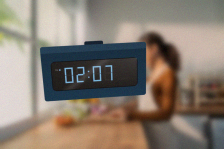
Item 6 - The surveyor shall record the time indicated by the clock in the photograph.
2:07
